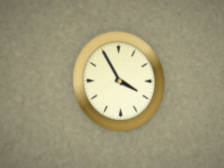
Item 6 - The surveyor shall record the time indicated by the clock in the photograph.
3:55
